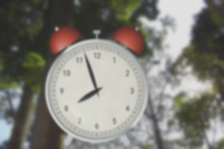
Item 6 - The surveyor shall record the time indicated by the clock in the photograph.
7:57
